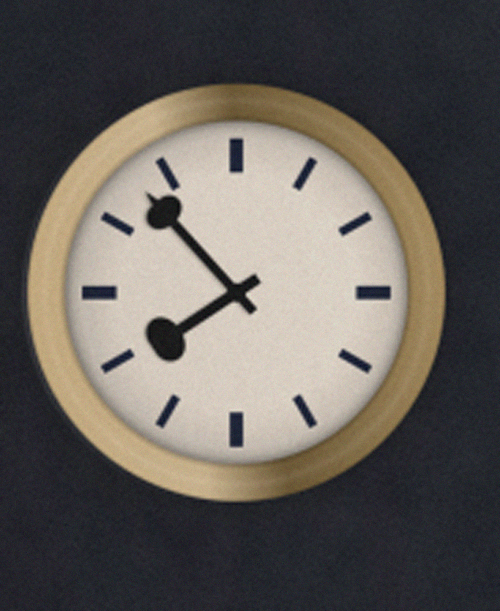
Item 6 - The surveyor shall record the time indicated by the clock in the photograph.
7:53
